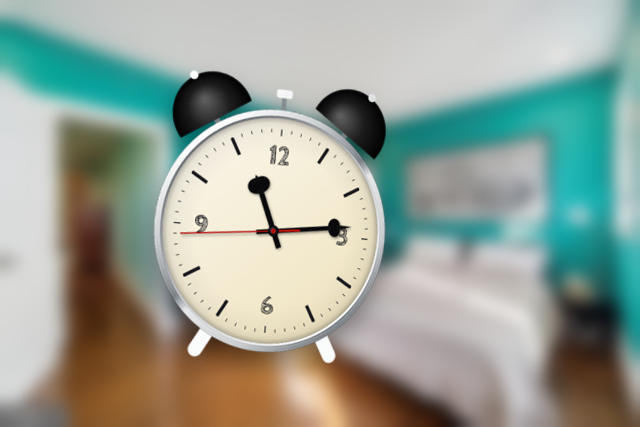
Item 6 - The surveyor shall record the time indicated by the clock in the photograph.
11:13:44
